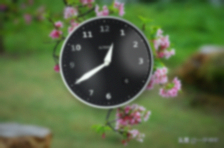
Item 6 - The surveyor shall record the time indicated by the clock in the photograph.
12:40
